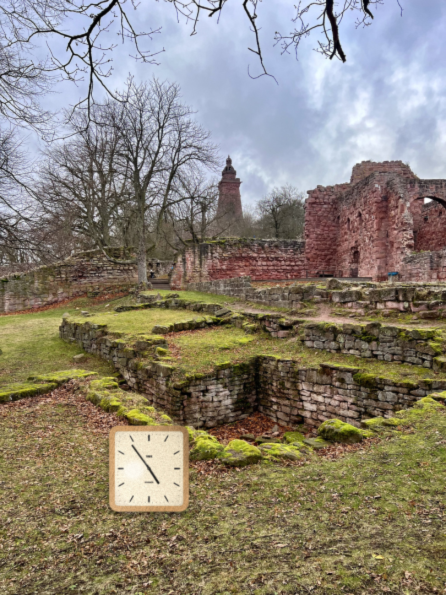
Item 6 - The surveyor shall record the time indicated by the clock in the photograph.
4:54
